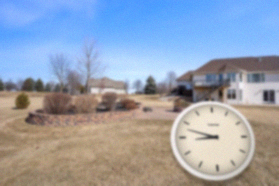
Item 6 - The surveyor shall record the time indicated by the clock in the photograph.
8:48
